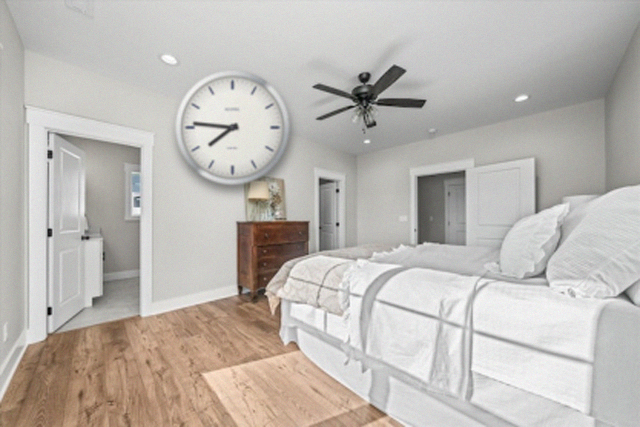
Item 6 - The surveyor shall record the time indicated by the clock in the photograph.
7:46
